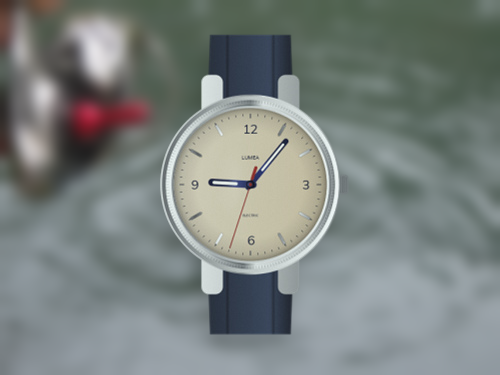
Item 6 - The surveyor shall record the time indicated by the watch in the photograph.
9:06:33
